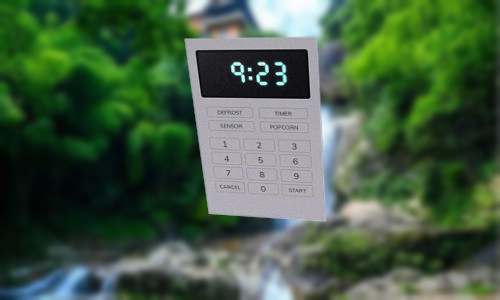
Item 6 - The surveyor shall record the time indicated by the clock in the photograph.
9:23
